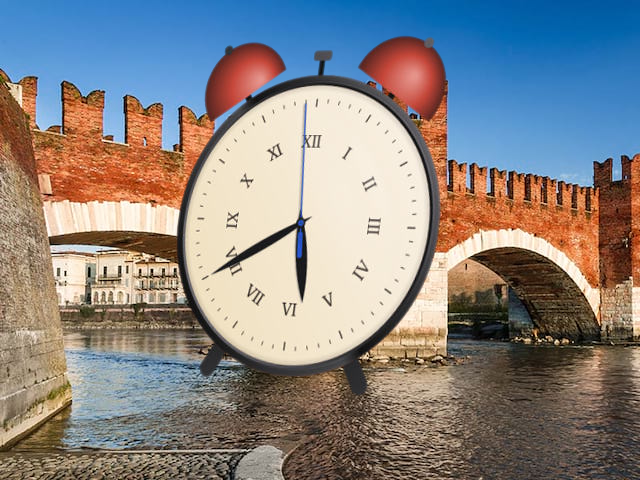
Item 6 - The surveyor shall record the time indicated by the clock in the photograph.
5:39:59
